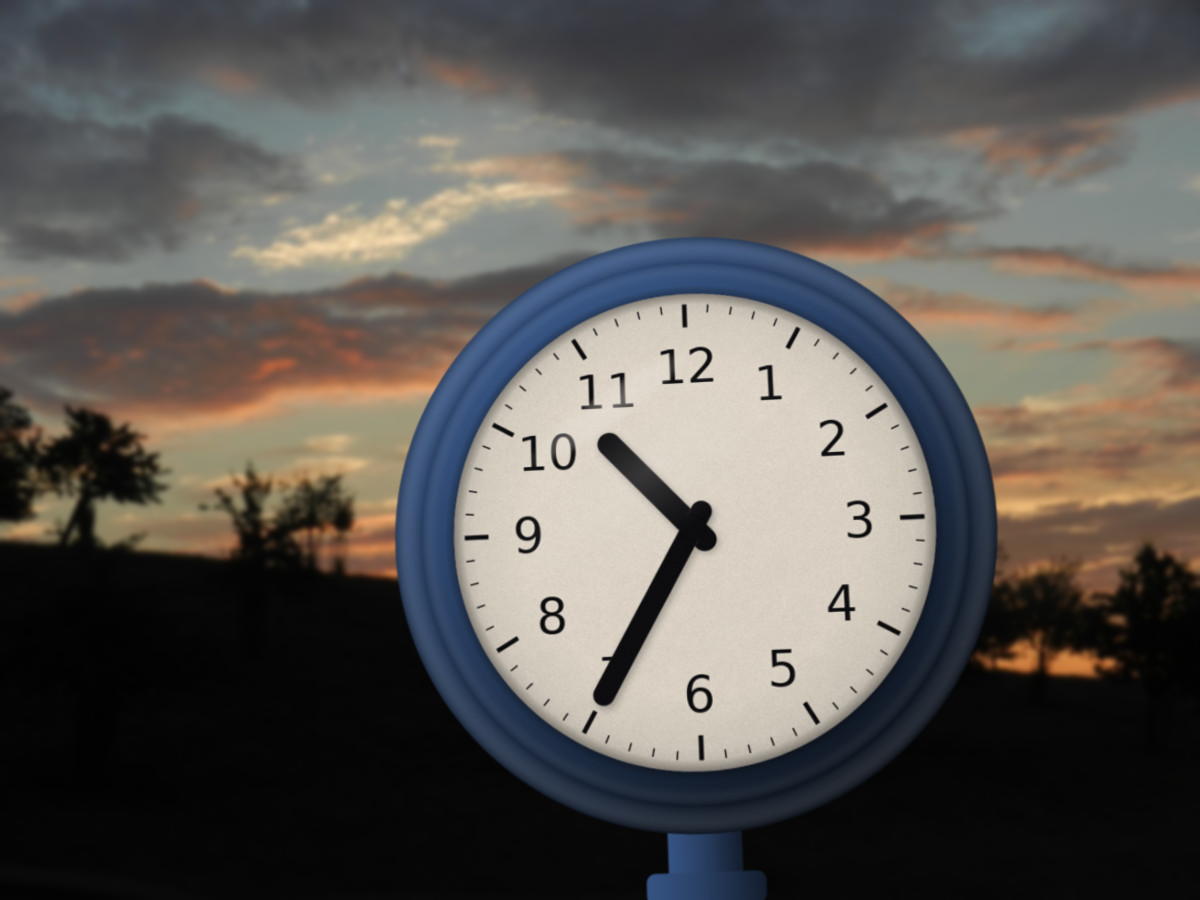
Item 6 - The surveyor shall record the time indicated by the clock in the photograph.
10:35
